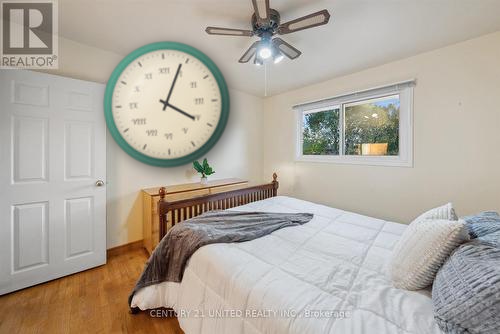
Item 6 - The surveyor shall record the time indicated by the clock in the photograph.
4:04
